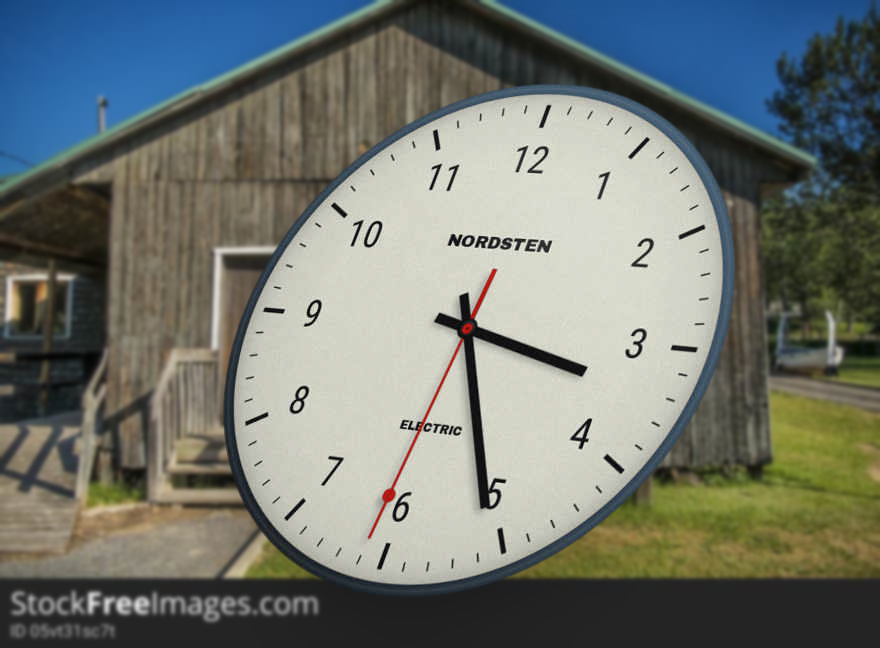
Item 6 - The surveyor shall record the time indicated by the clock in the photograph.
3:25:31
